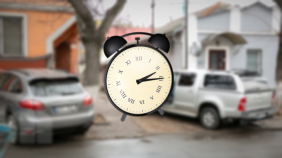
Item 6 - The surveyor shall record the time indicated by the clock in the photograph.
2:15
